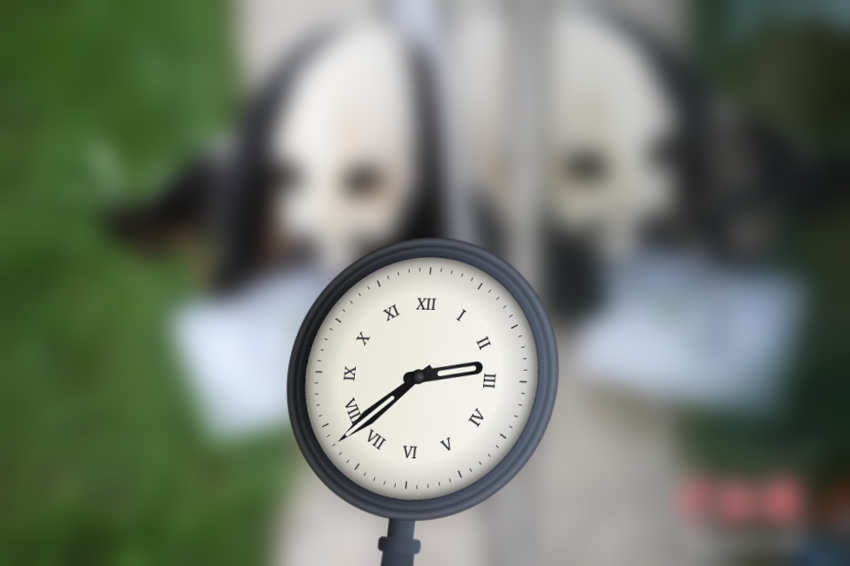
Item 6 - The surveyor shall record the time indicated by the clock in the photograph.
2:38
